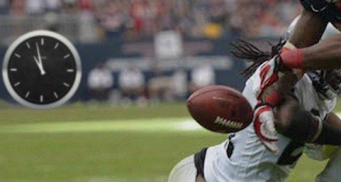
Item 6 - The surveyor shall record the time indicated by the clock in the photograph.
10:58
